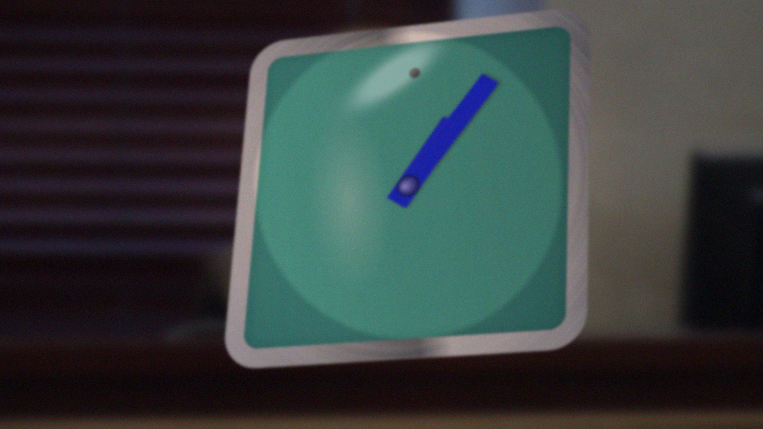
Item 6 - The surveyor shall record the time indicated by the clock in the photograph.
1:06
